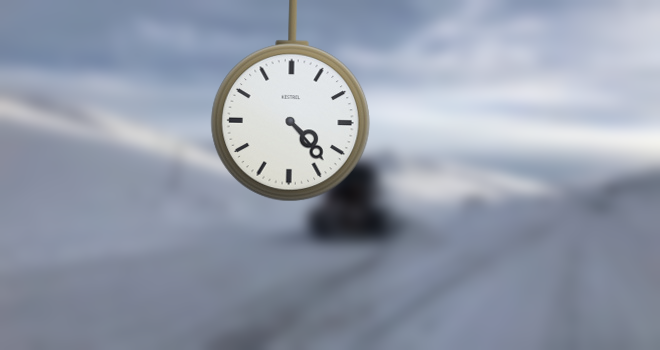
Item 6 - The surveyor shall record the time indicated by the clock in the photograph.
4:23
